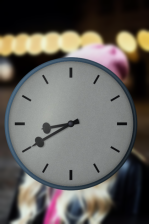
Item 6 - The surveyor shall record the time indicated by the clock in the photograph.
8:40
